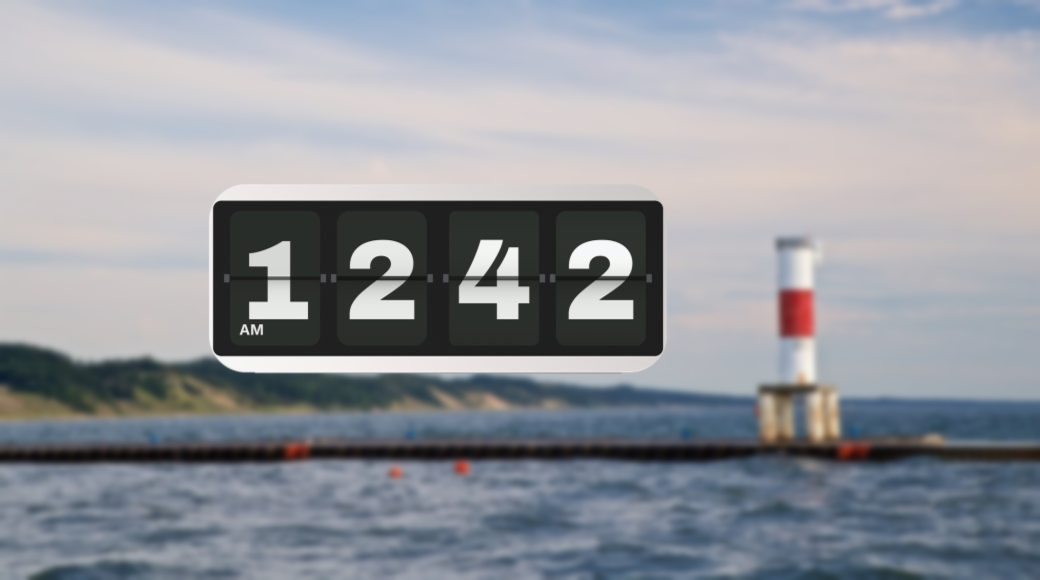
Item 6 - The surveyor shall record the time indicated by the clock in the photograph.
12:42
